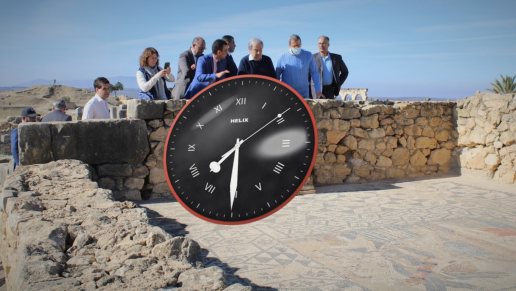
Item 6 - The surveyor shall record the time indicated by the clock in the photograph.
7:30:09
